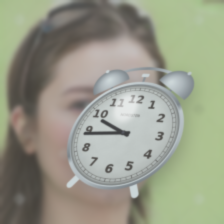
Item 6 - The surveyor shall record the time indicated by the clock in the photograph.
9:44
